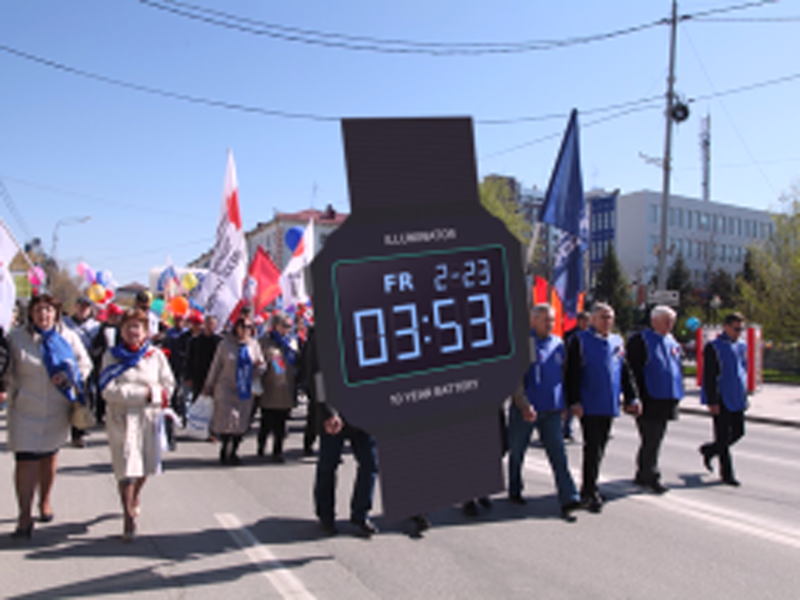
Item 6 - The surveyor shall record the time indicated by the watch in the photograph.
3:53
